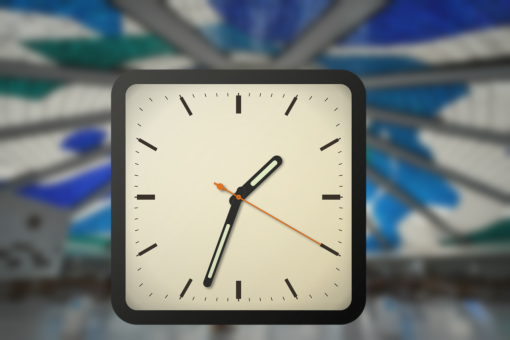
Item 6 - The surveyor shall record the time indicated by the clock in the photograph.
1:33:20
